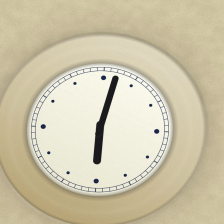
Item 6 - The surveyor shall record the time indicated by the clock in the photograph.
6:02
